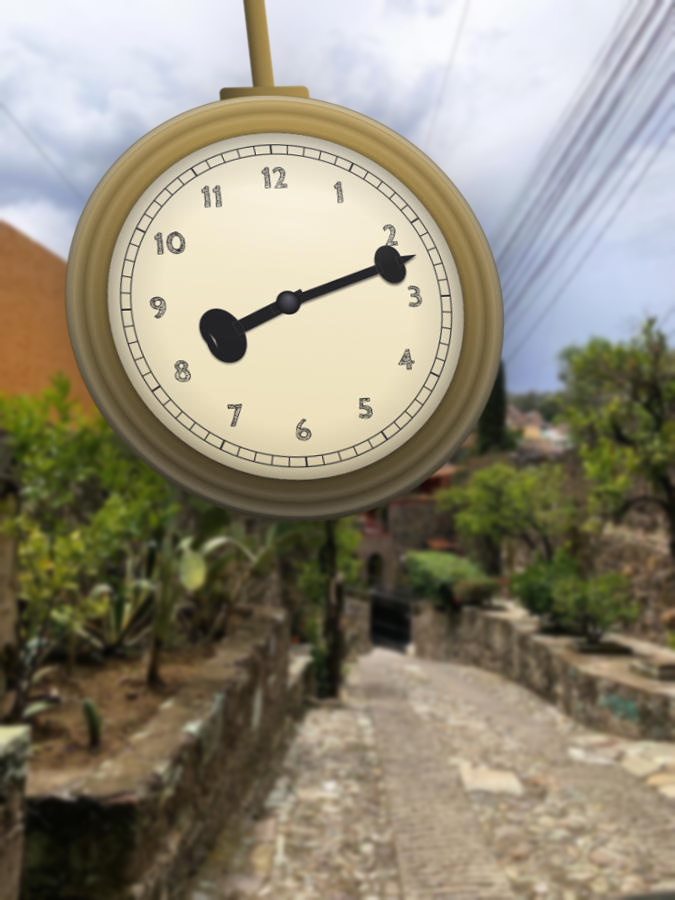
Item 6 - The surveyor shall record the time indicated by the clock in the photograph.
8:12
